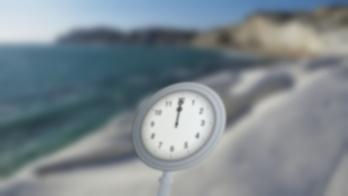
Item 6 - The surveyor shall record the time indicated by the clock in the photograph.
12:00
